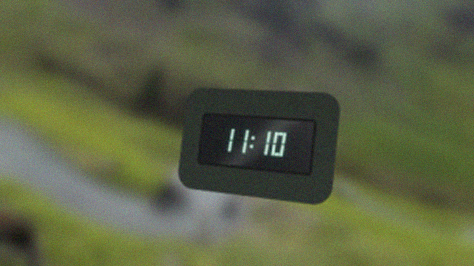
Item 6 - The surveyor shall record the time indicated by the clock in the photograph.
11:10
